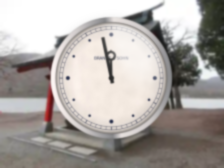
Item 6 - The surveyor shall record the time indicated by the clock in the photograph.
11:58
